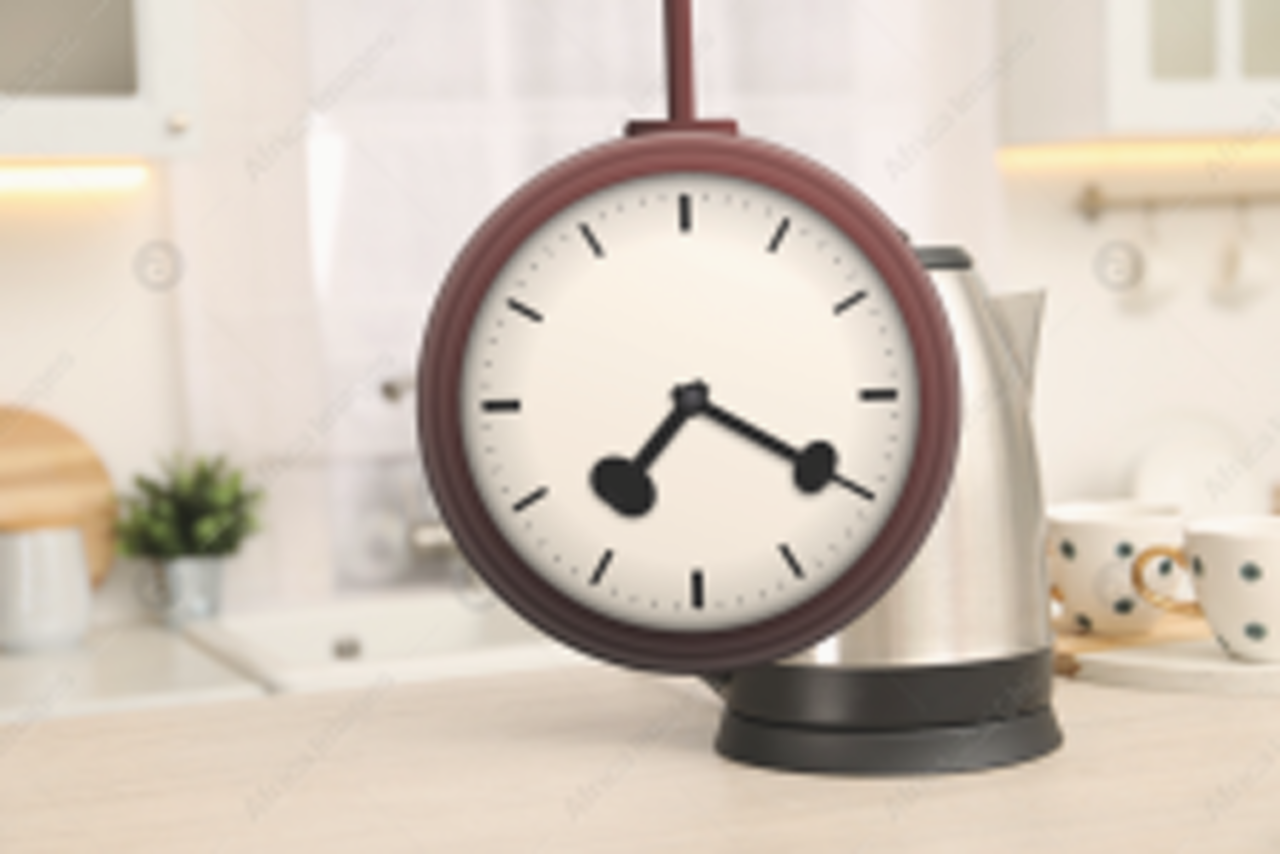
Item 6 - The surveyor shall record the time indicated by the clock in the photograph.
7:20
